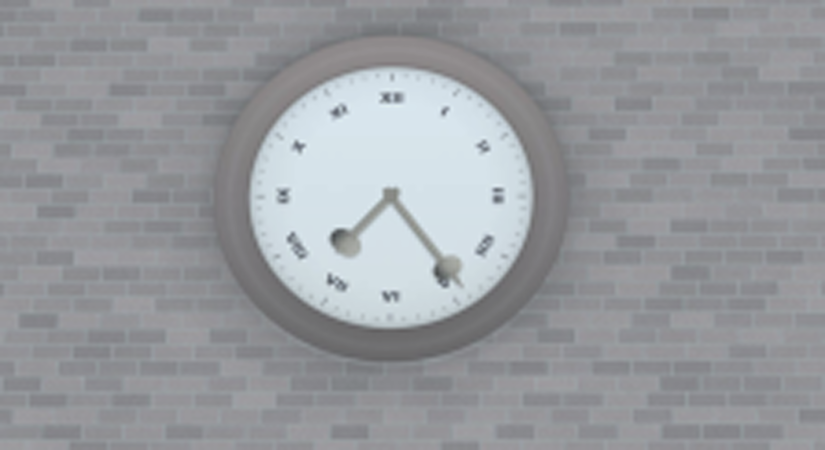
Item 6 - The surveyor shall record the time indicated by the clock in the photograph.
7:24
